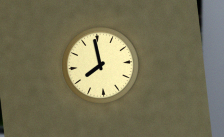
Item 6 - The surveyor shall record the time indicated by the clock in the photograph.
7:59
